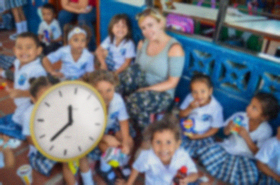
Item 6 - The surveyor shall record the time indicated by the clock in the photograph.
11:37
